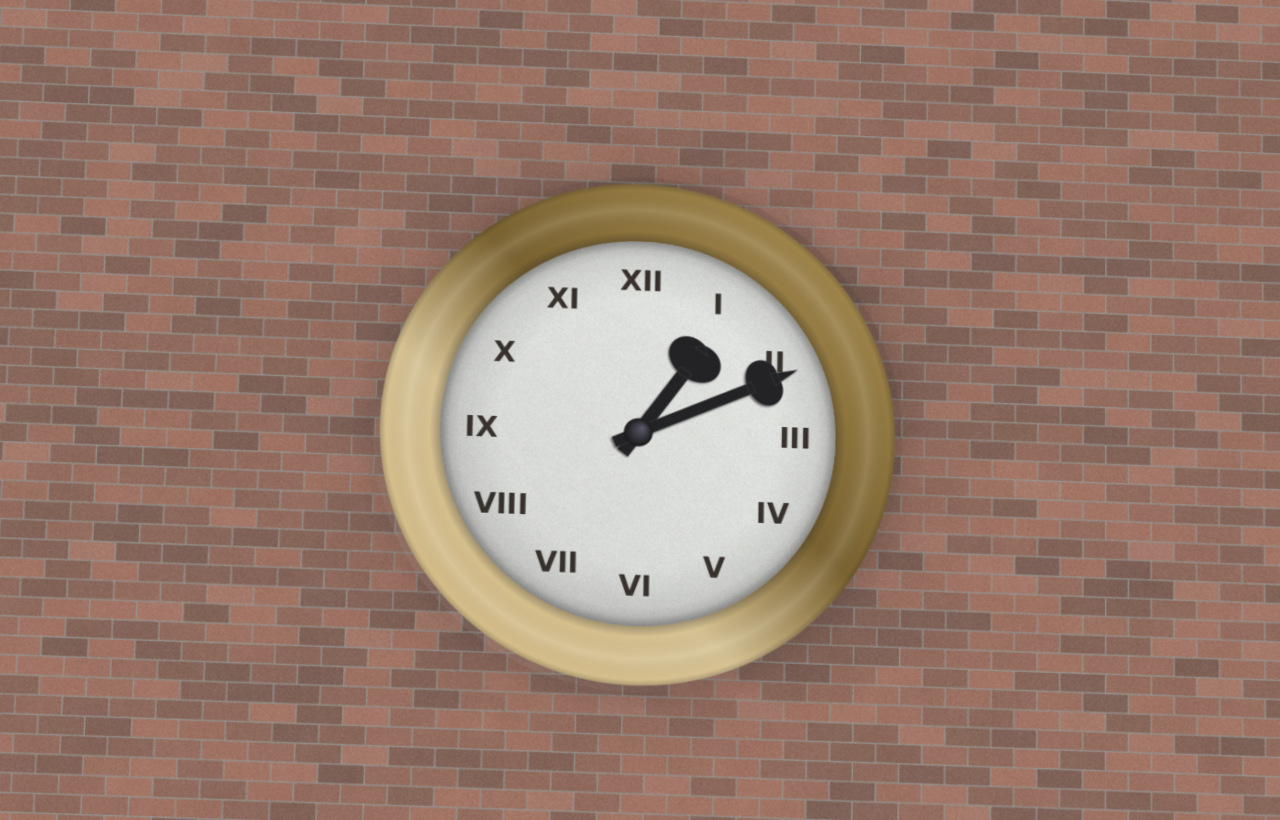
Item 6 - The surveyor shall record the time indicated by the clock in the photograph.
1:11
